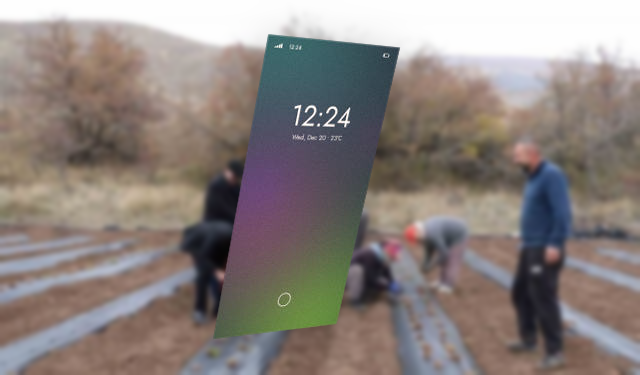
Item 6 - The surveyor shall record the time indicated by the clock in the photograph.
12:24
